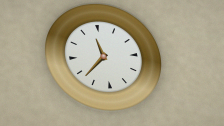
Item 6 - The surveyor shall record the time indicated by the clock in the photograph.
11:38
